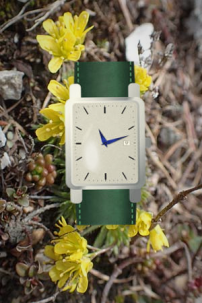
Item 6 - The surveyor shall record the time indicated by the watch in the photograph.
11:12
